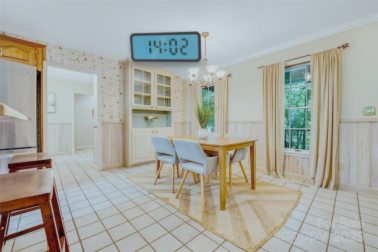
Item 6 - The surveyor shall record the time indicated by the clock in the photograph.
14:02
